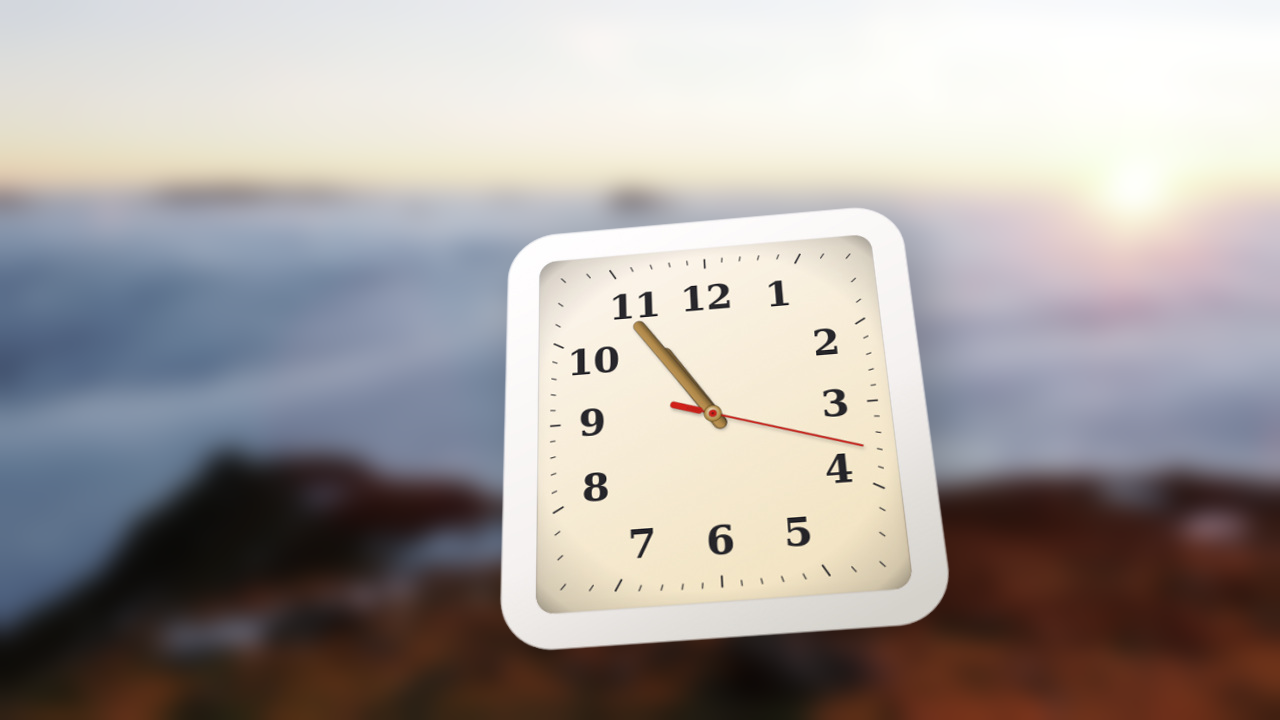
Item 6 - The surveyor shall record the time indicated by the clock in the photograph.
10:54:18
